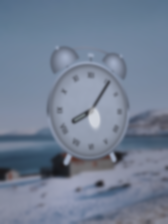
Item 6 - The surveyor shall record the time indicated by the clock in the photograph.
8:06
